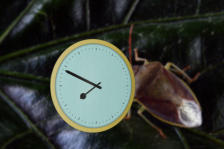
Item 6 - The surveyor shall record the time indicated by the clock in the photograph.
7:49
